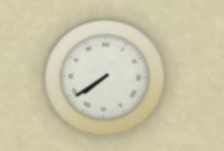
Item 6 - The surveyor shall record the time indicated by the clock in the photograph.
7:39
